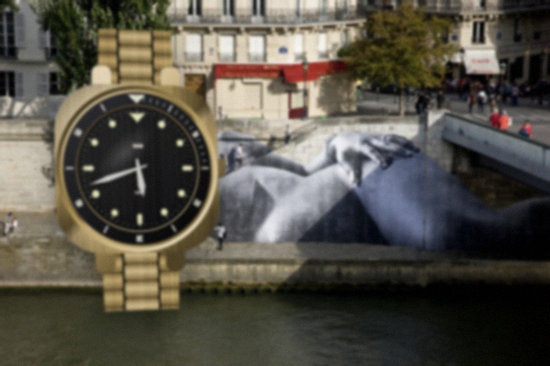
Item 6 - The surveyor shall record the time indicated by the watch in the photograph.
5:42
